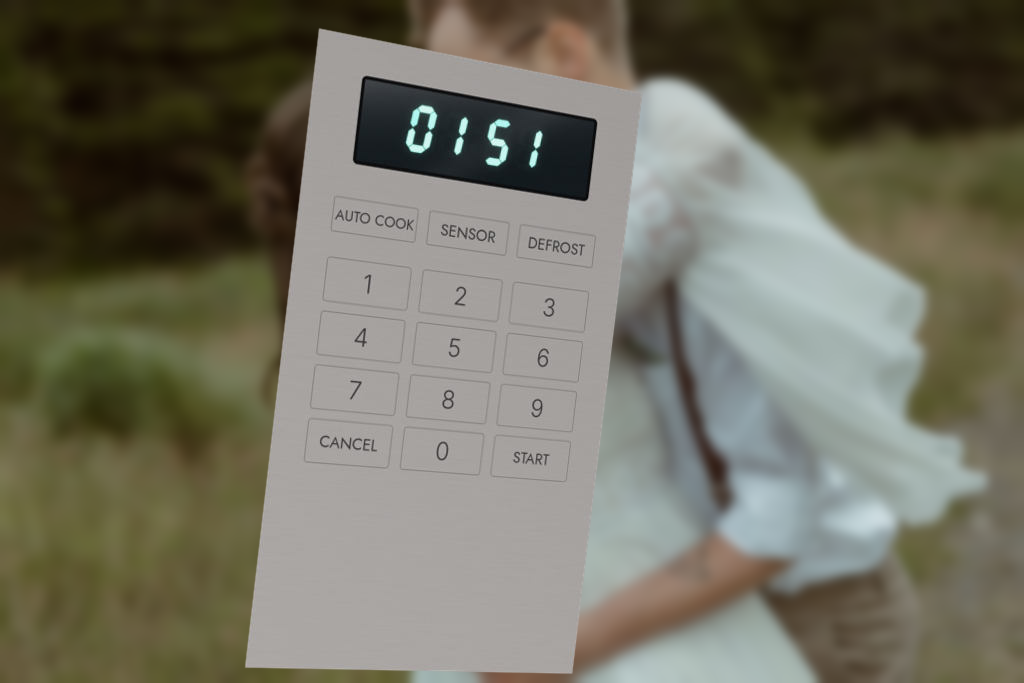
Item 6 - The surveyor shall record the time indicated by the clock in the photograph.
1:51
